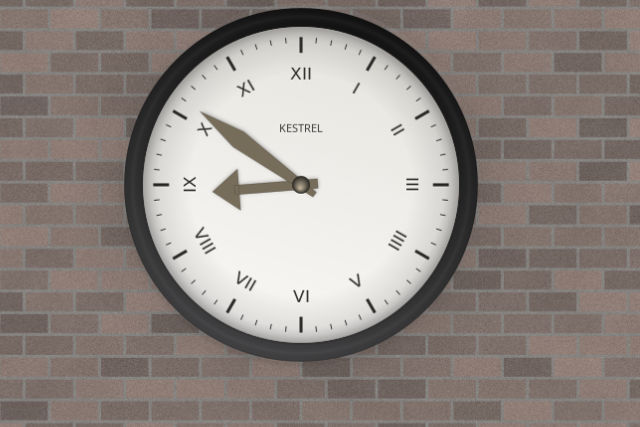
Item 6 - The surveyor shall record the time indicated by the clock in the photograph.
8:51
